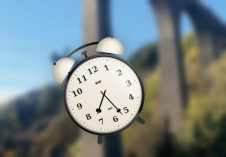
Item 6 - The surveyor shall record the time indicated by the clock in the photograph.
7:27
